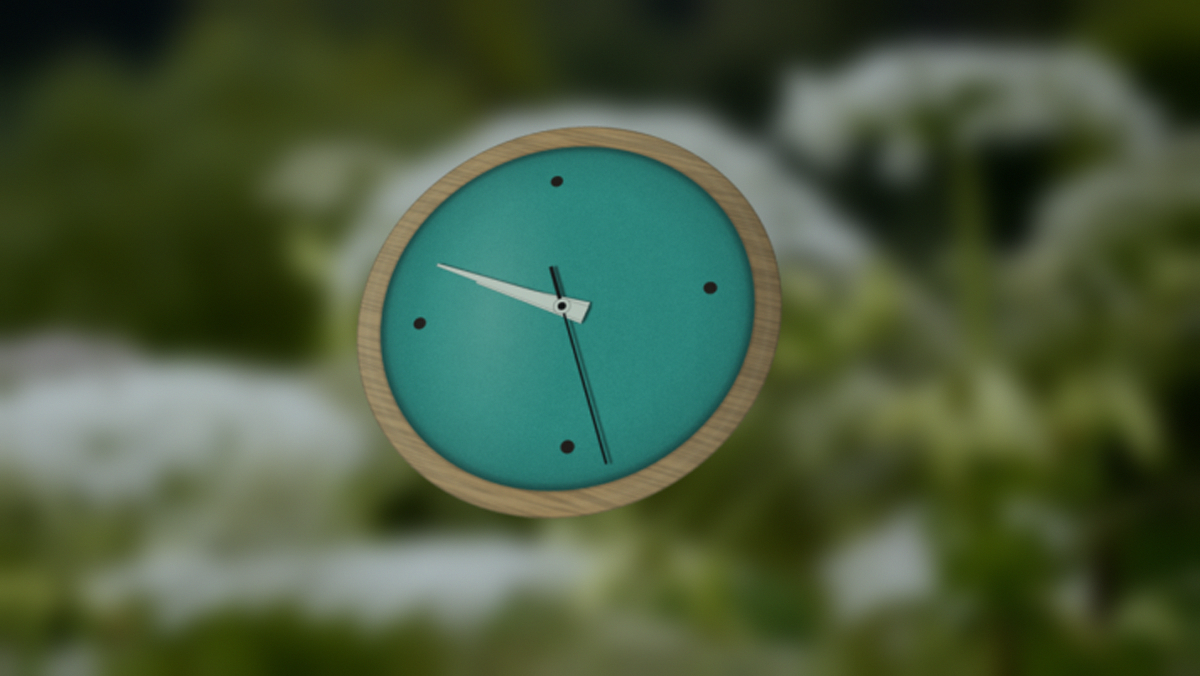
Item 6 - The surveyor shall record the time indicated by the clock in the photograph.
9:49:28
